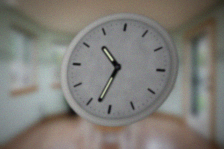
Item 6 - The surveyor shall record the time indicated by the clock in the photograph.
10:33
